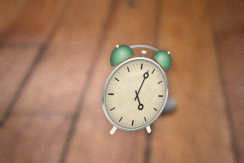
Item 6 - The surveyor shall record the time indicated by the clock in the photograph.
5:03
